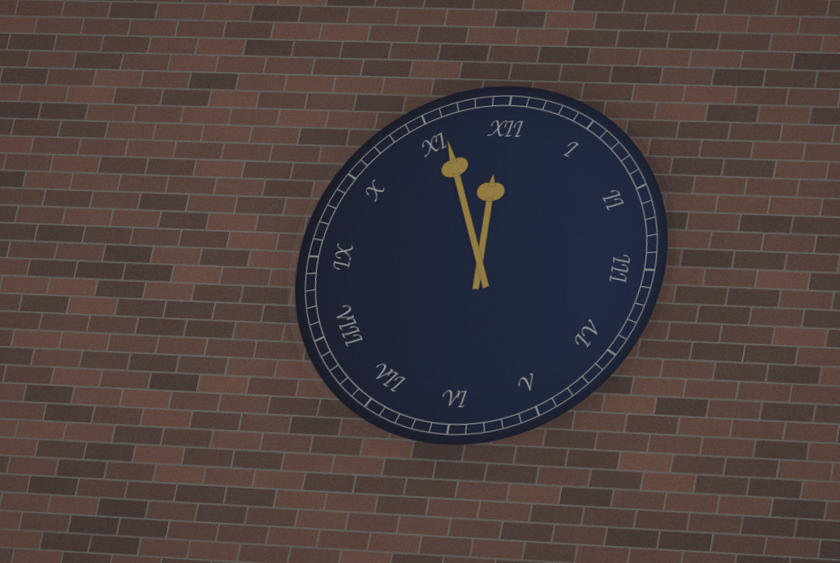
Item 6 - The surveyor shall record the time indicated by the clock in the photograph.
11:56
